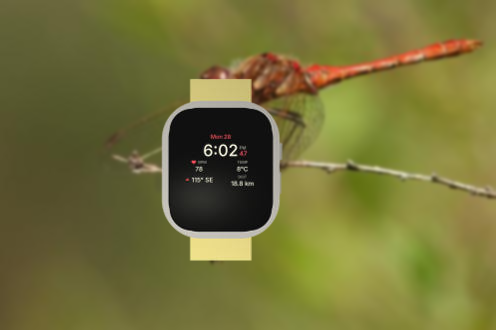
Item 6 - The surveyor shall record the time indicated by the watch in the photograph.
6:02
